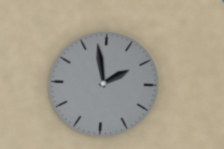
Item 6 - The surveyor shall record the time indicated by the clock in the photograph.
1:58
